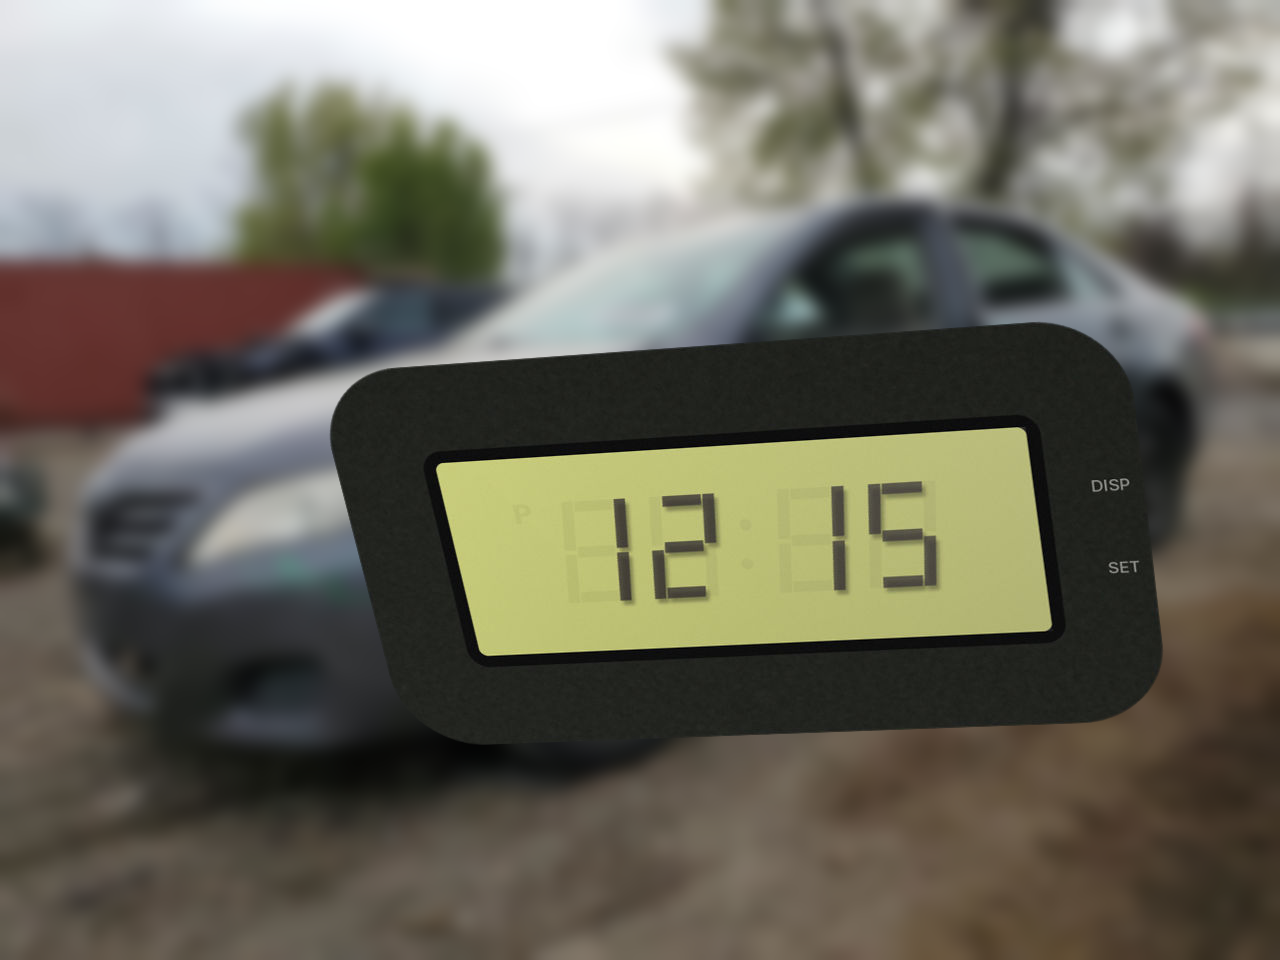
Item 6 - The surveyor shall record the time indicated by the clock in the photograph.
12:15
